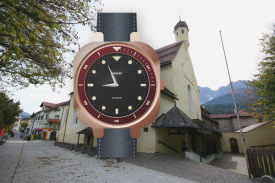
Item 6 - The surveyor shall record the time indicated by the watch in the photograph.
8:56
